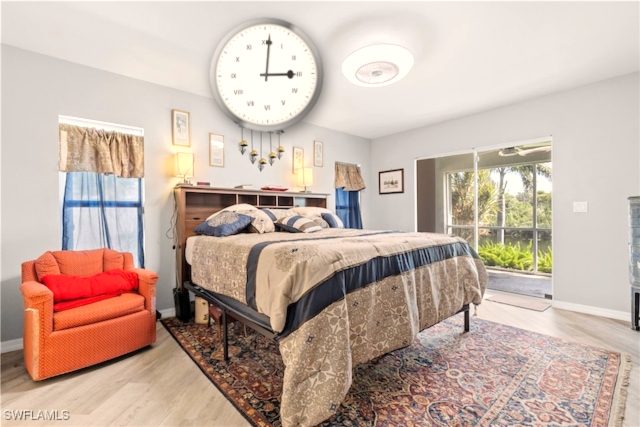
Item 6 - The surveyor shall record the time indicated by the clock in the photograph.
3:01
